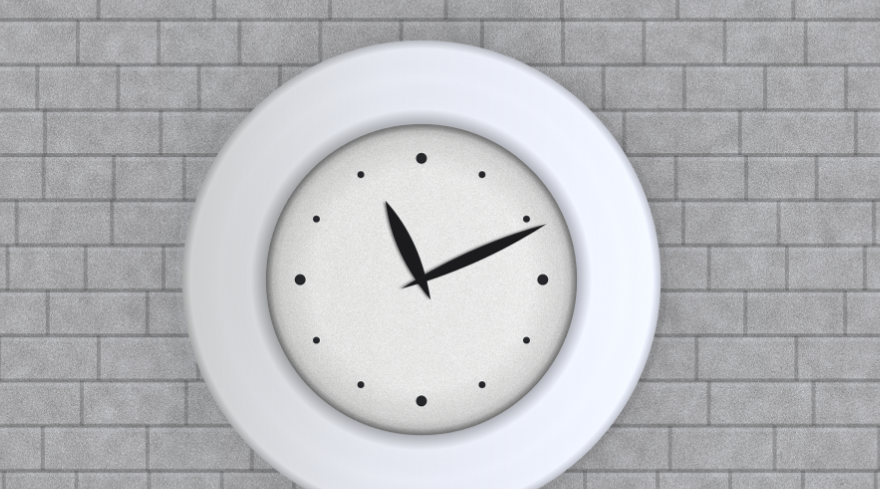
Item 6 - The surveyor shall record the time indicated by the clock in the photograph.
11:11
